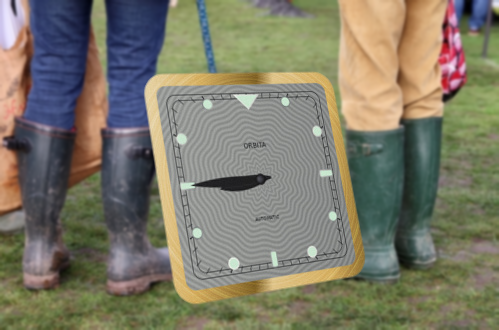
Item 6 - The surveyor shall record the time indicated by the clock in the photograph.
8:45
